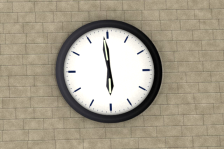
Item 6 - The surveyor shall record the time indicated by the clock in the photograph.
5:59
